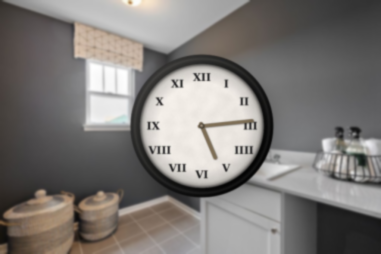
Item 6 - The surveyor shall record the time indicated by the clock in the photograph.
5:14
